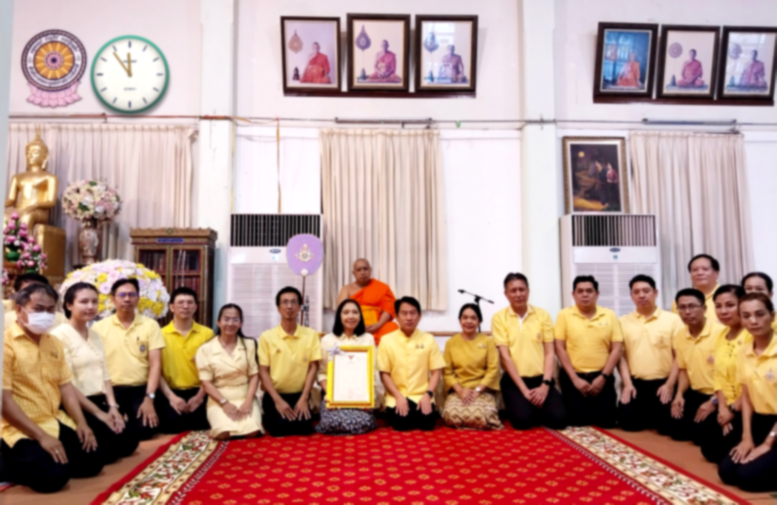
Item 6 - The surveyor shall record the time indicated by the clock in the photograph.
11:54
